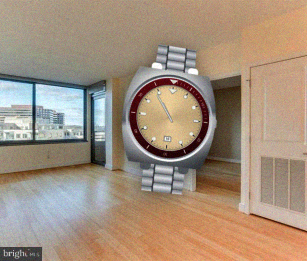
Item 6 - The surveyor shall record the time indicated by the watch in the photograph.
10:54
